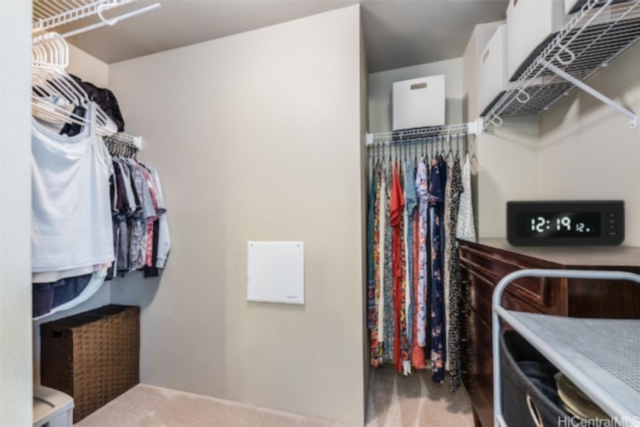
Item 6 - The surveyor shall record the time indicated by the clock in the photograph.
12:19
